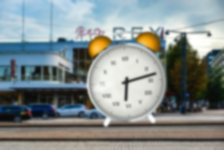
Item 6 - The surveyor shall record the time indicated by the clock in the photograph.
6:13
